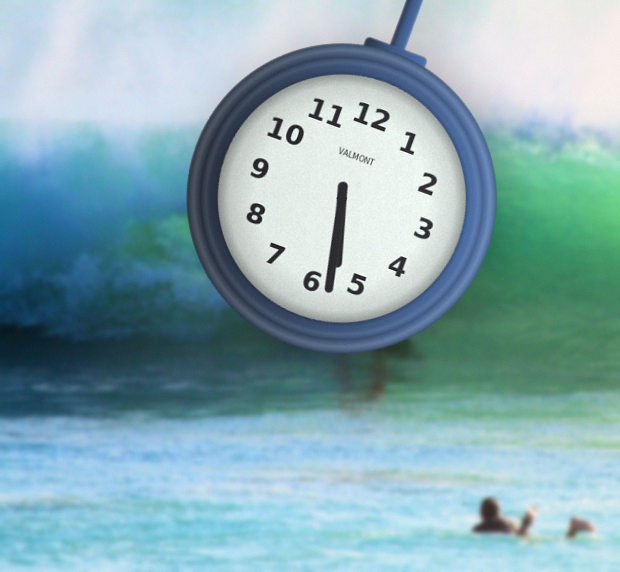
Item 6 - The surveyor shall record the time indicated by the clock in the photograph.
5:28
